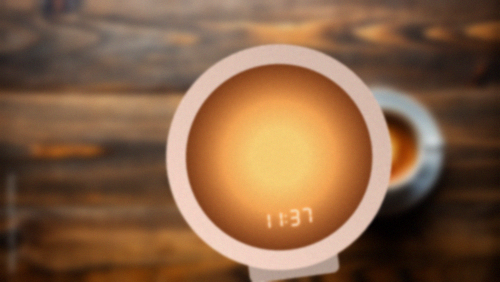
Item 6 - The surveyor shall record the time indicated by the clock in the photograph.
11:37
